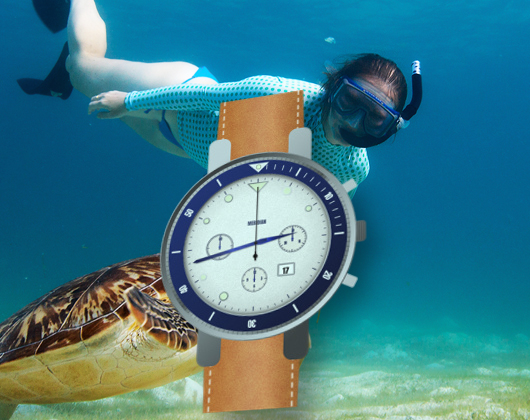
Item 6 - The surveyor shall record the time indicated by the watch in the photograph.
2:43
